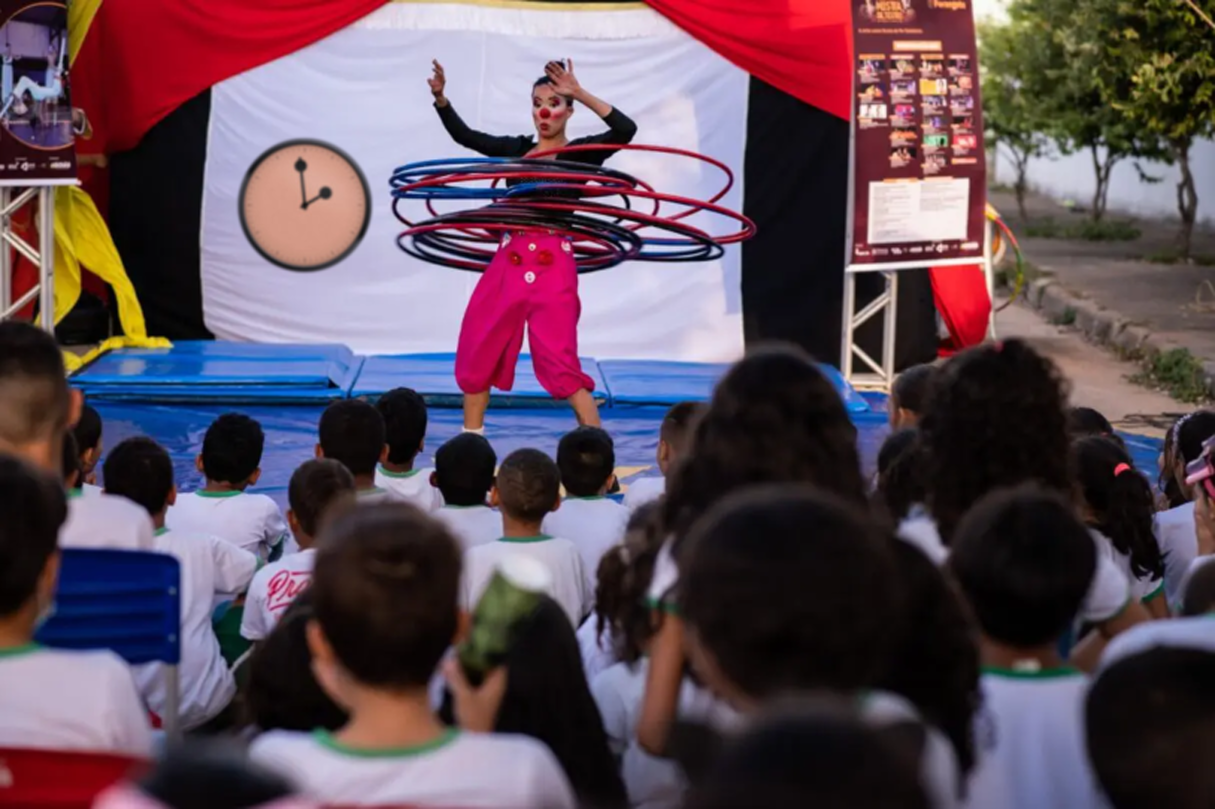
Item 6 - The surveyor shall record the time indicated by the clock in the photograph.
1:59
